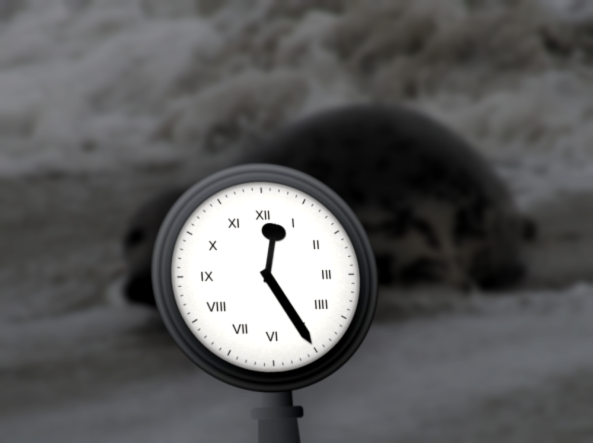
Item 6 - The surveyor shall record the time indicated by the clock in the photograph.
12:25
